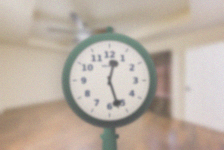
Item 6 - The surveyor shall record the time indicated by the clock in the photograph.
12:27
